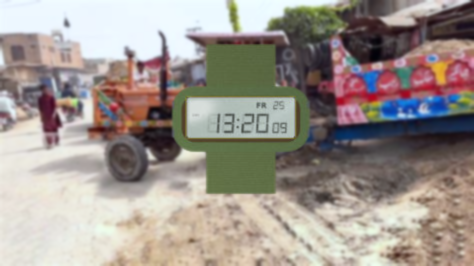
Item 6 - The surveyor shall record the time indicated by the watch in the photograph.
13:20:09
